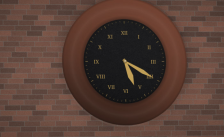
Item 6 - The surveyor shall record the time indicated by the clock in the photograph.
5:20
